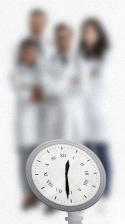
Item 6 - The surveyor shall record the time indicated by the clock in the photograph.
12:31
